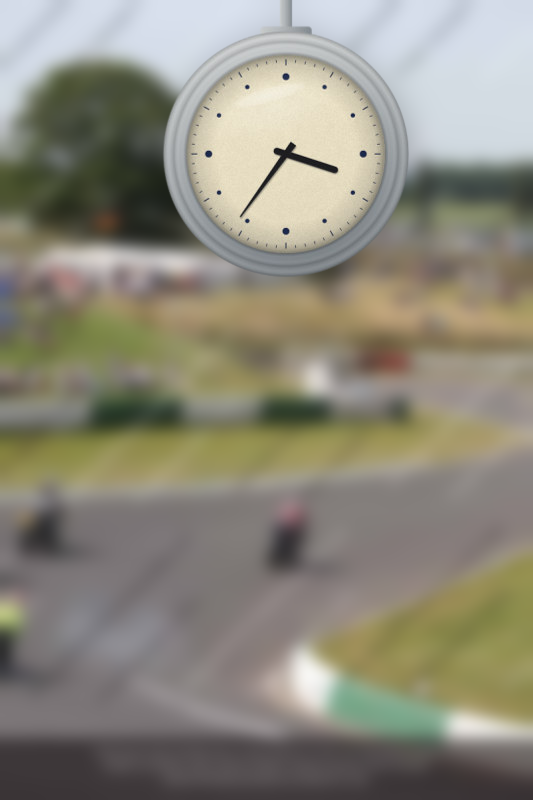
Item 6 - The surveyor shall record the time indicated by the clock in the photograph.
3:36
